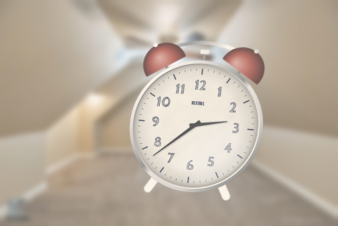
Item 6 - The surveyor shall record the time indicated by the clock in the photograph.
2:38
